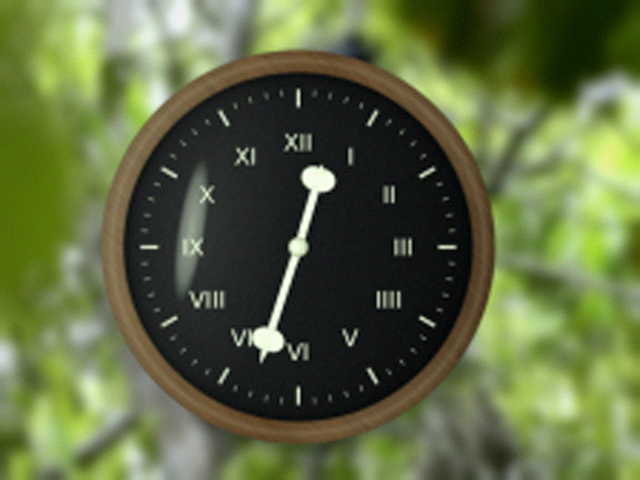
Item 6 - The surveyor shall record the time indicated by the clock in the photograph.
12:33
